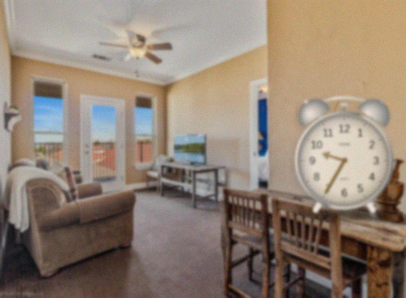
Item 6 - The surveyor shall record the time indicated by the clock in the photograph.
9:35
